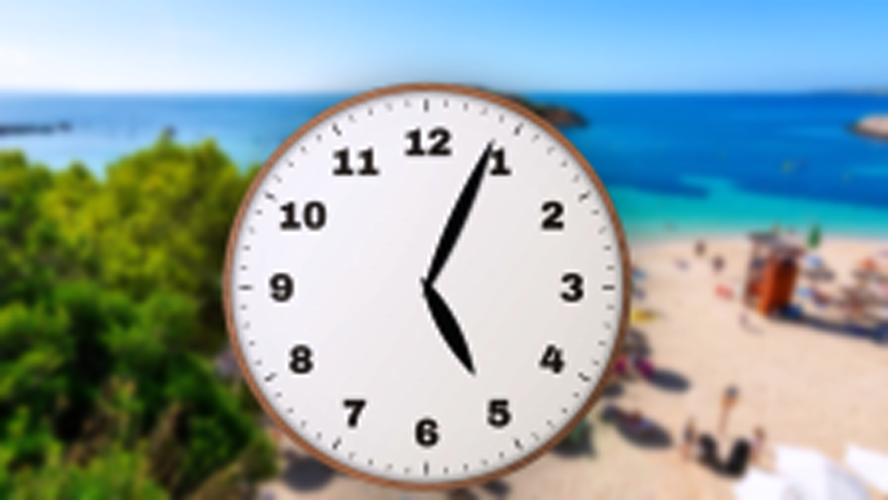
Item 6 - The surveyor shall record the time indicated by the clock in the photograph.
5:04
